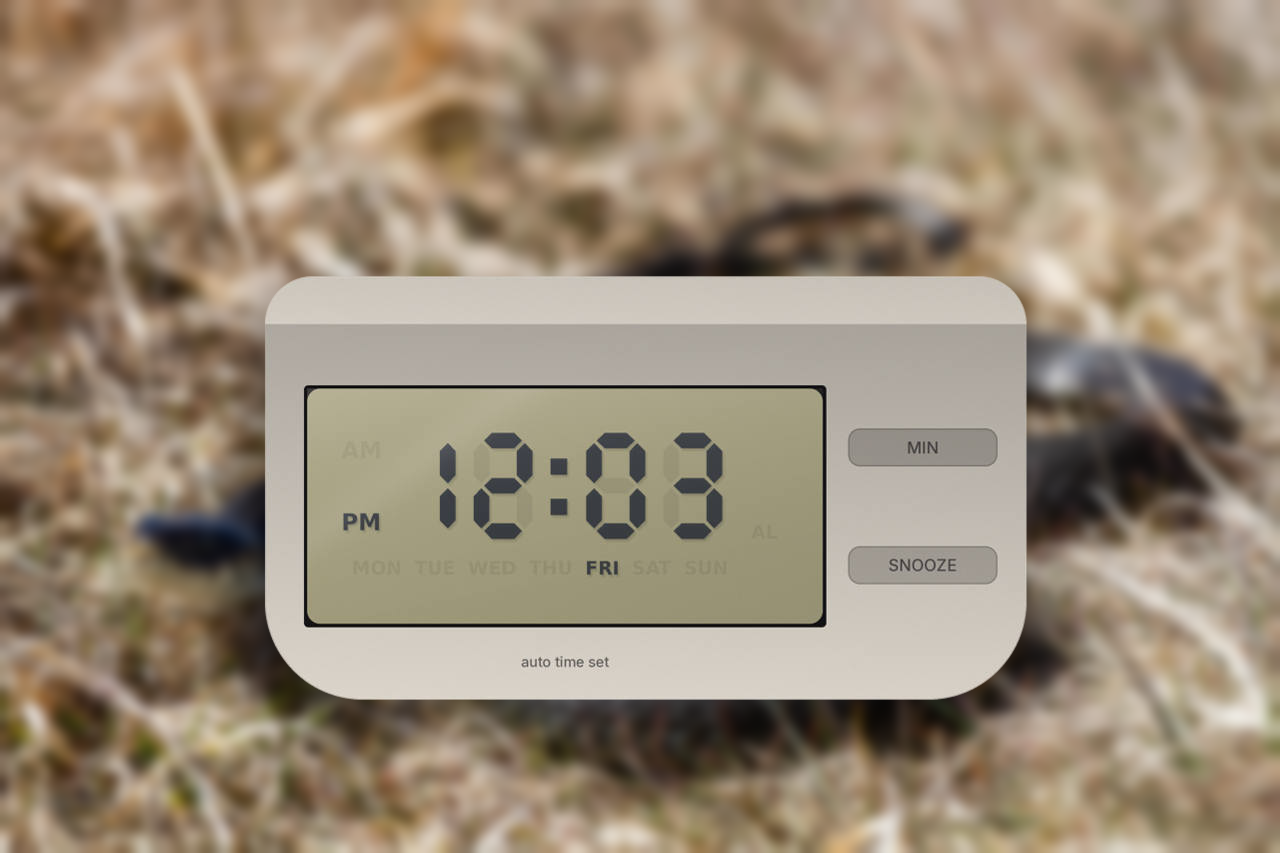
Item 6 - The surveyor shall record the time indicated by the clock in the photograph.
12:03
